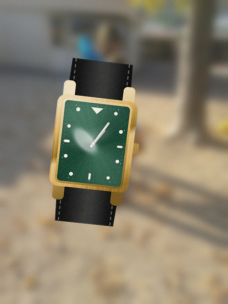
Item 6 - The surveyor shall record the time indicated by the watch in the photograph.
1:05
